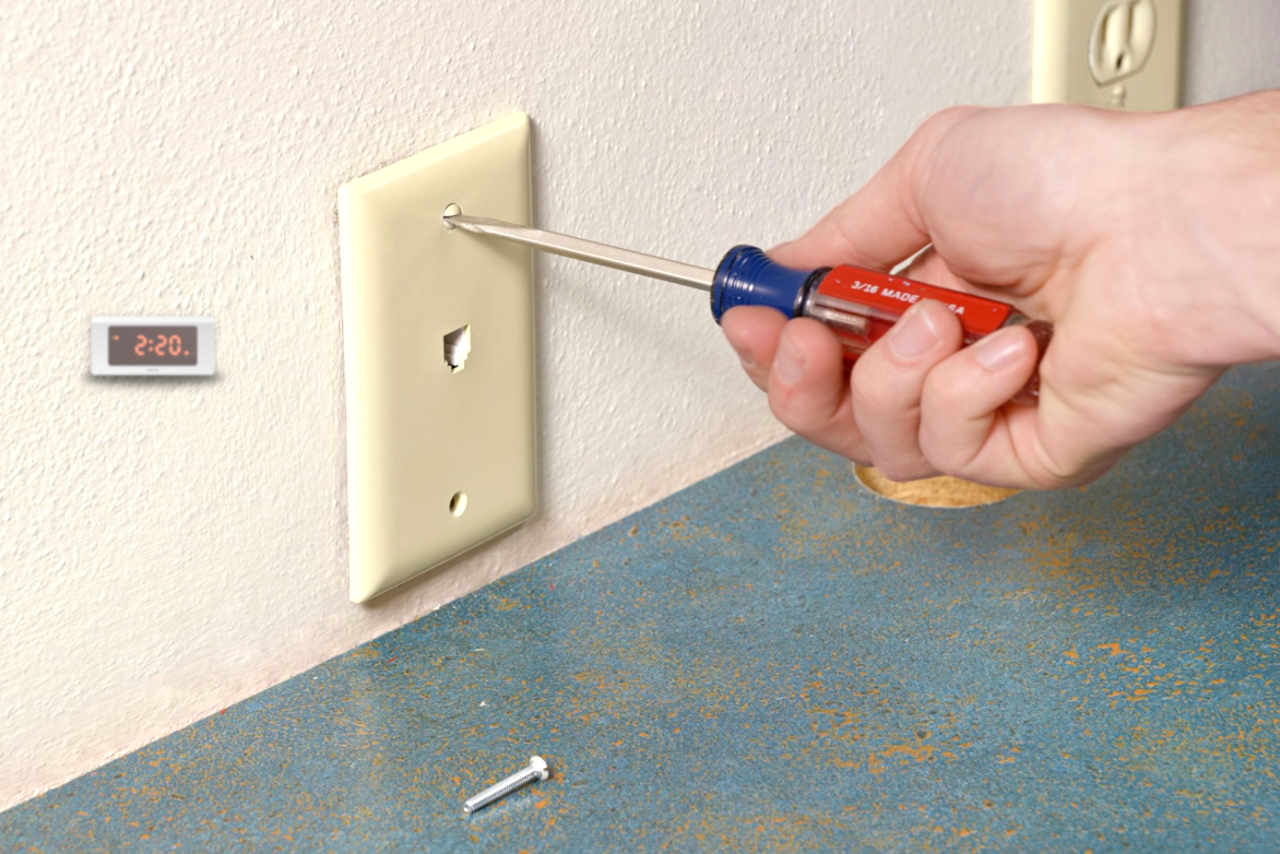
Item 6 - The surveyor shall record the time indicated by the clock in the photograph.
2:20
